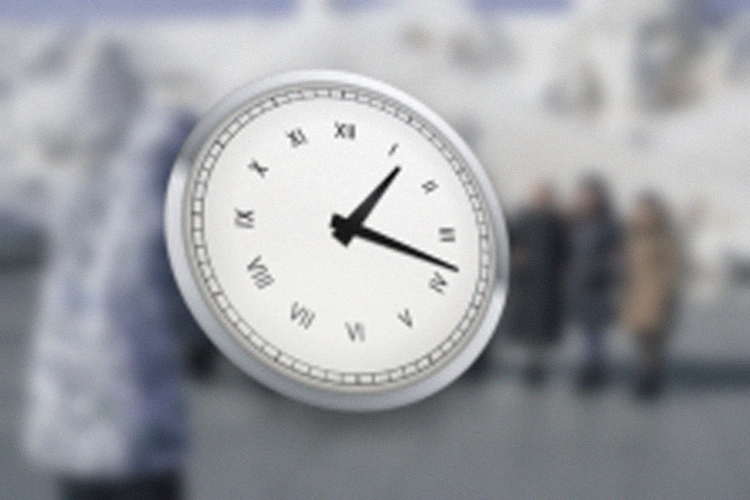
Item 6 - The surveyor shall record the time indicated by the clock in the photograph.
1:18
